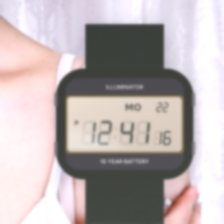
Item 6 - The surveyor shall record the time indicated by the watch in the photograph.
12:41:16
